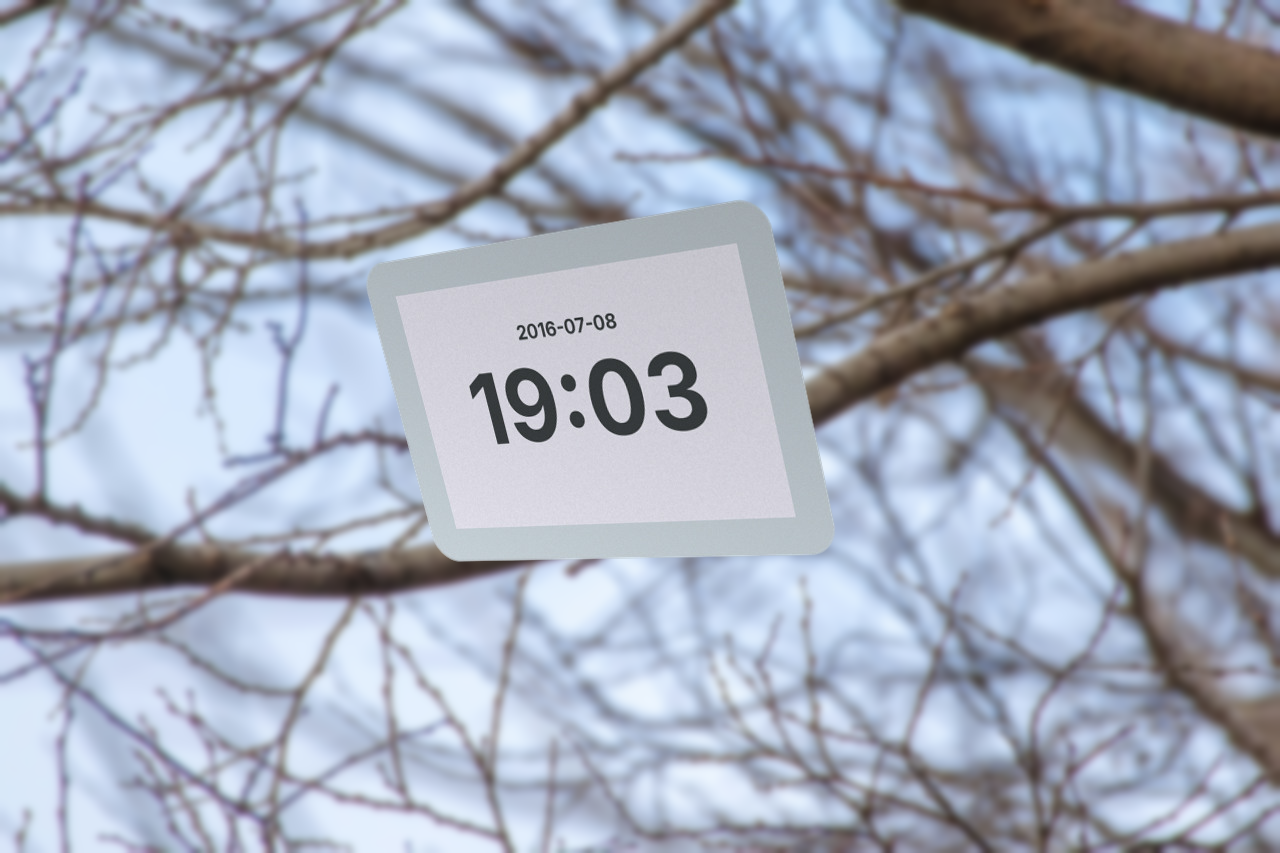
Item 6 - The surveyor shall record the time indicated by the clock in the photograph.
19:03
